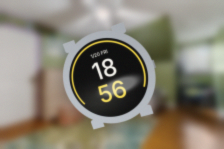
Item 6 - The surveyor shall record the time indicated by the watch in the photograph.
18:56
